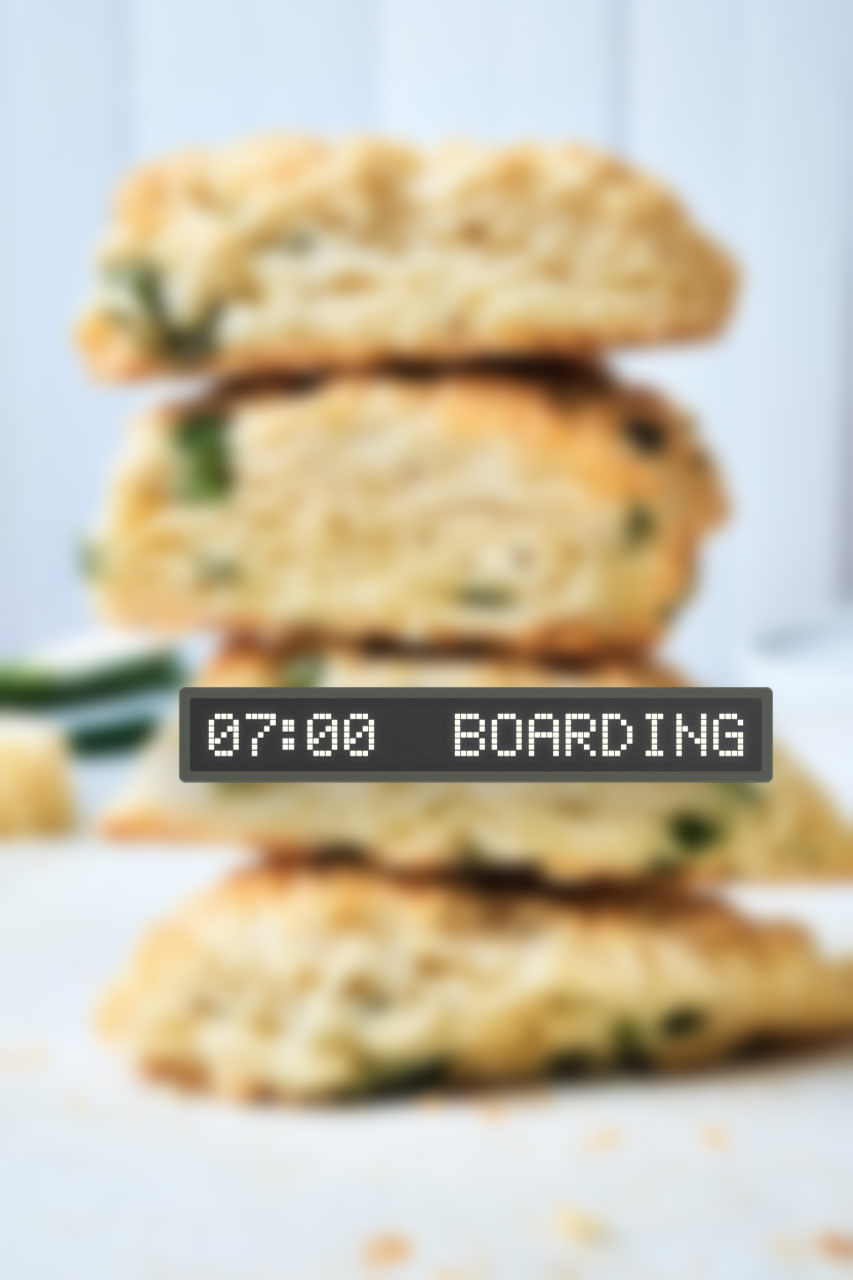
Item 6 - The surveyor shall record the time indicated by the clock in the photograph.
7:00
